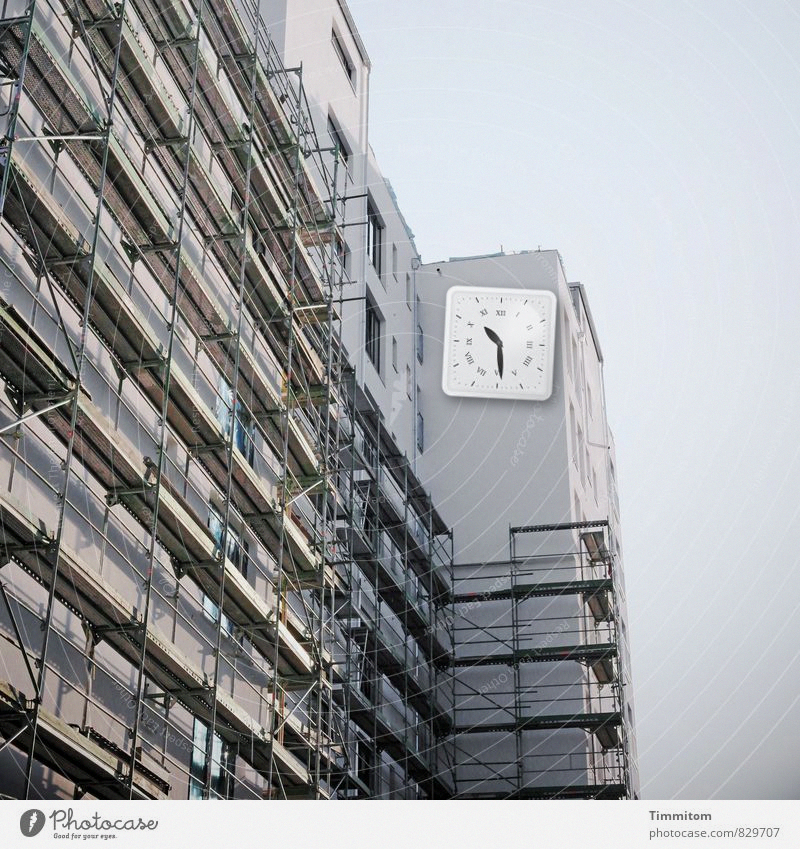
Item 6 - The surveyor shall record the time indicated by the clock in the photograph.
10:29
